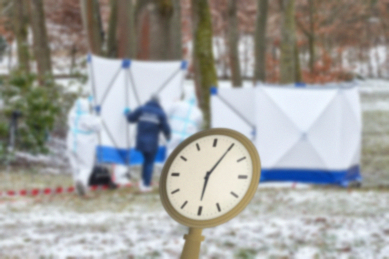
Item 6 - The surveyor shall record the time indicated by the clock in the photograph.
6:05
